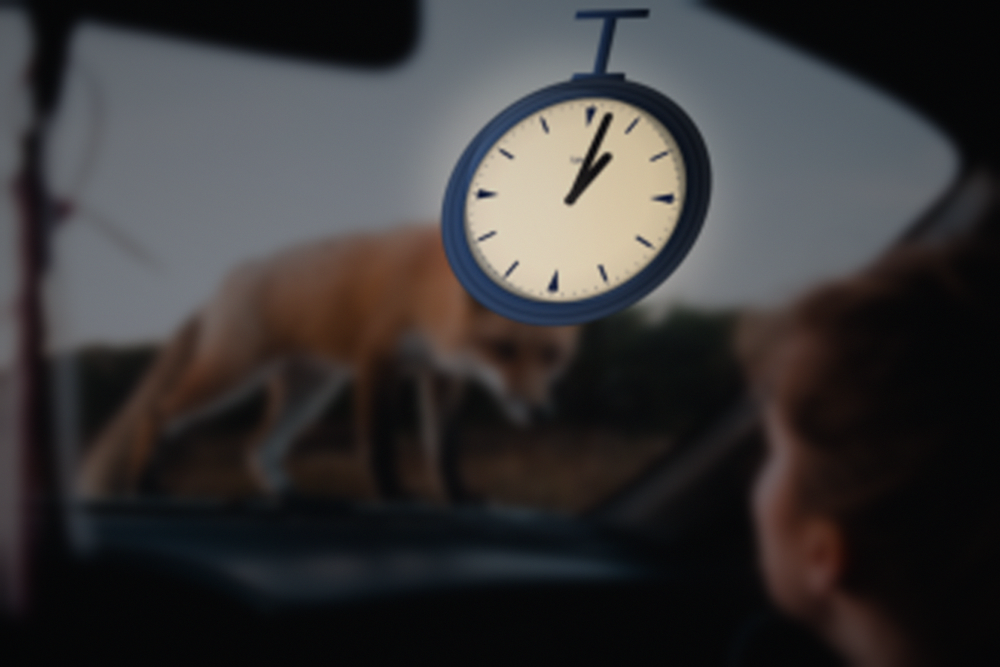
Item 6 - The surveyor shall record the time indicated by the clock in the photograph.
1:02
